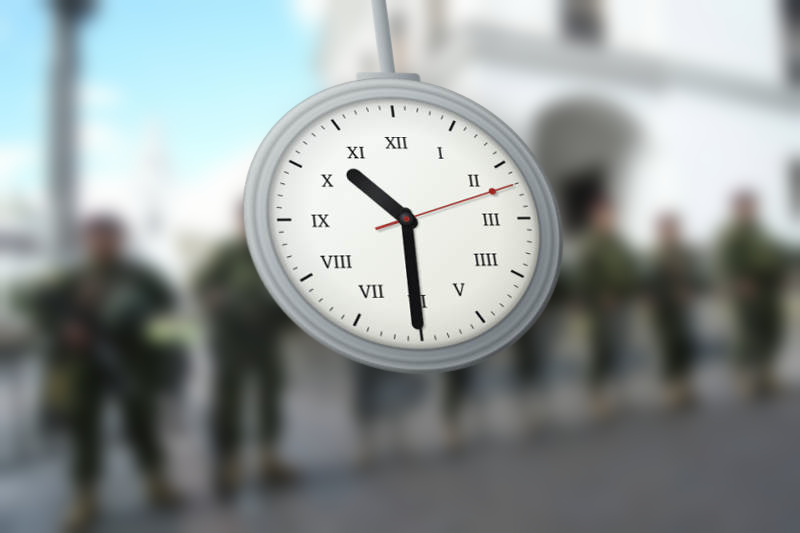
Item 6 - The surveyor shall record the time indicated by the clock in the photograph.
10:30:12
